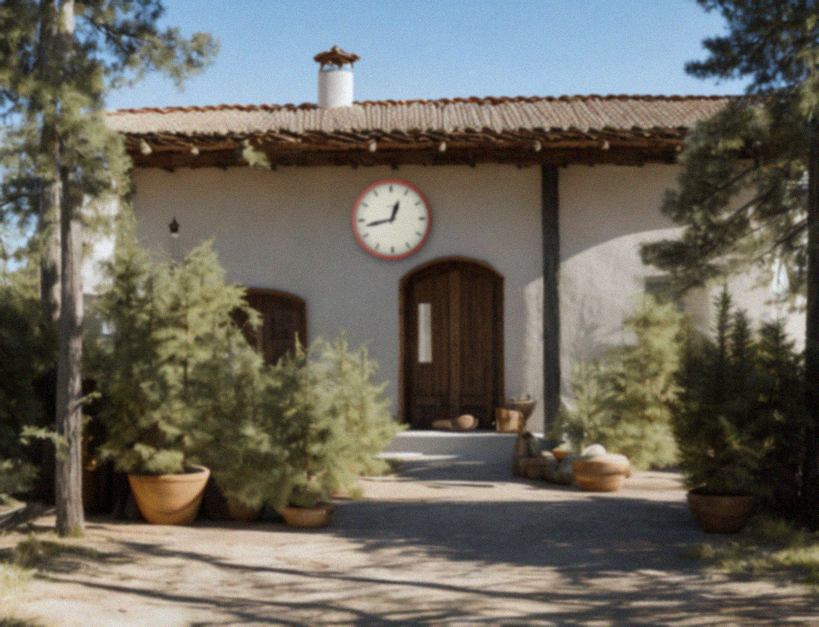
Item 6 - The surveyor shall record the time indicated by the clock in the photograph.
12:43
